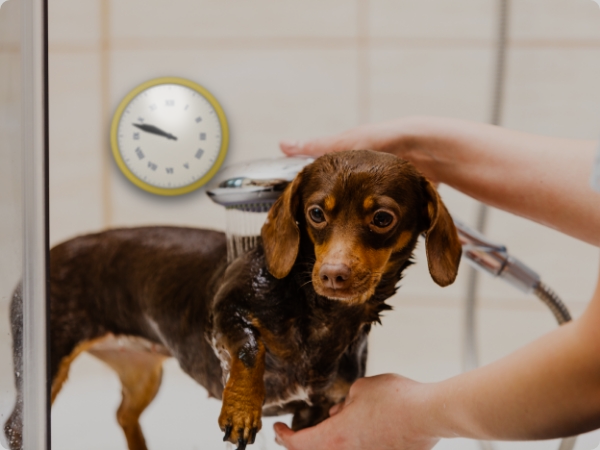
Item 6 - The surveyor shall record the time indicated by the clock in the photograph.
9:48
